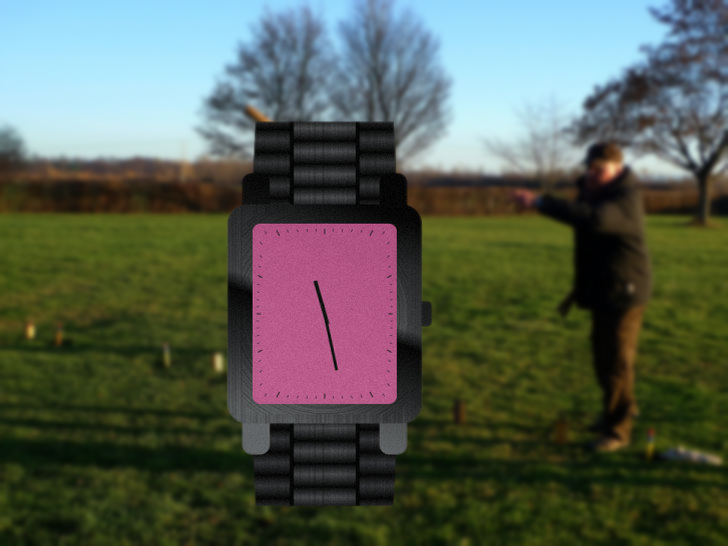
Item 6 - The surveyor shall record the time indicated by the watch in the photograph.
11:28
